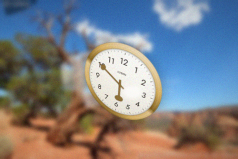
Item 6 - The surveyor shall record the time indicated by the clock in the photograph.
5:50
